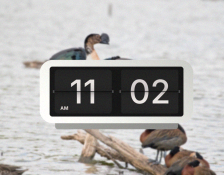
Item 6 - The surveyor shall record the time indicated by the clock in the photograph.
11:02
